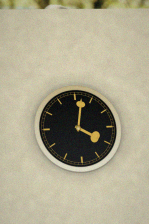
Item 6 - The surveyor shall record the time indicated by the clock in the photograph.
4:02
